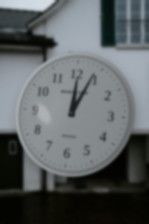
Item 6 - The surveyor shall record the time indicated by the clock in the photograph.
12:04
